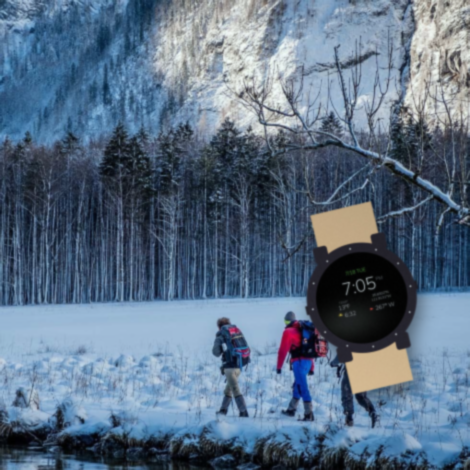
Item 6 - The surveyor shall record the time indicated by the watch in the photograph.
7:05
